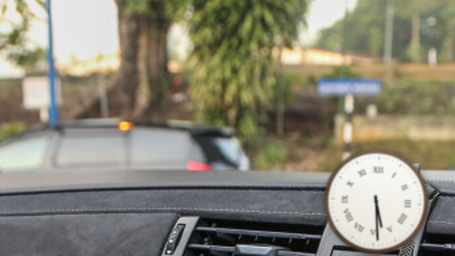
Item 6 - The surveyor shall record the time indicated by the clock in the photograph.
5:29
